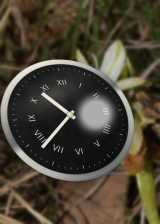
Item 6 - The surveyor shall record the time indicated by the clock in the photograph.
10:38
